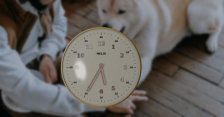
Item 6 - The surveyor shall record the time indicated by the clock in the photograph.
5:35
